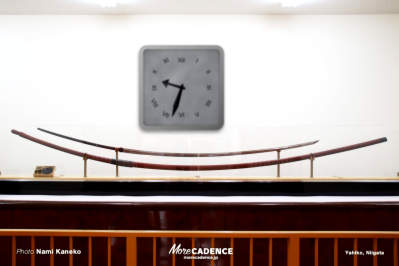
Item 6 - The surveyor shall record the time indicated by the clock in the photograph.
9:33
